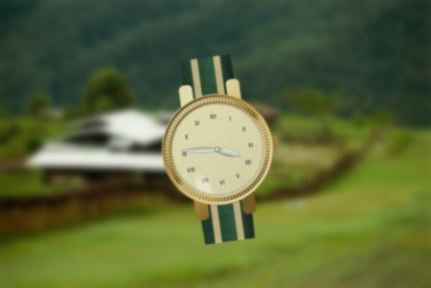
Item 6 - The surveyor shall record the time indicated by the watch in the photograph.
3:46
